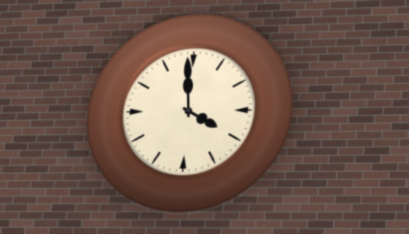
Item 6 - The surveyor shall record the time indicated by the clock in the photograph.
3:59
